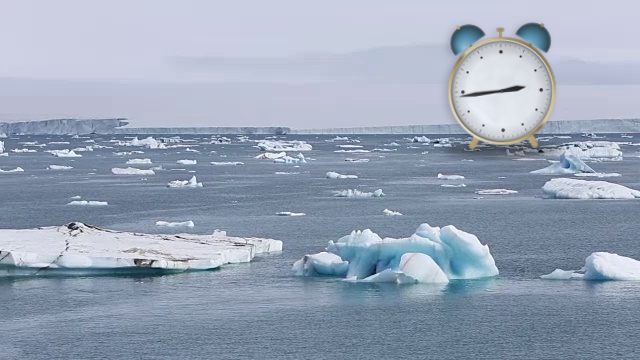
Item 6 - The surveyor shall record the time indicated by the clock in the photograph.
2:44
